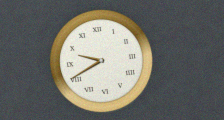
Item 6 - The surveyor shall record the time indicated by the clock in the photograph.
9:41
